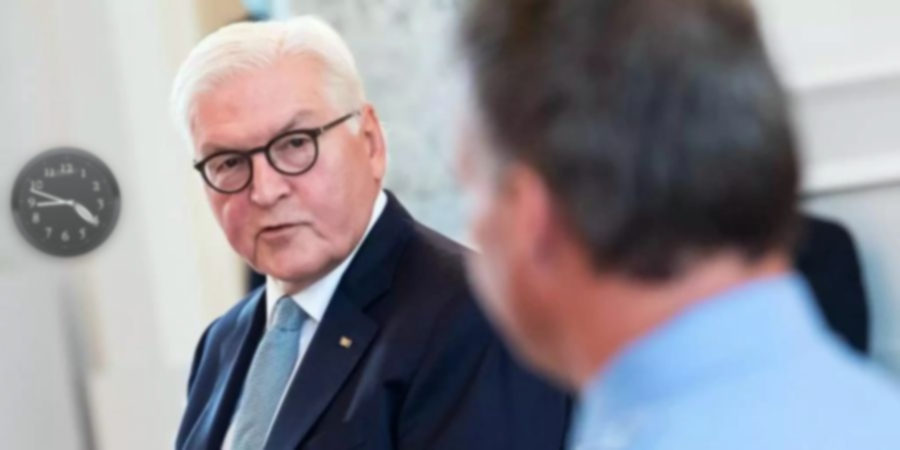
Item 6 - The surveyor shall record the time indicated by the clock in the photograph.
8:48
